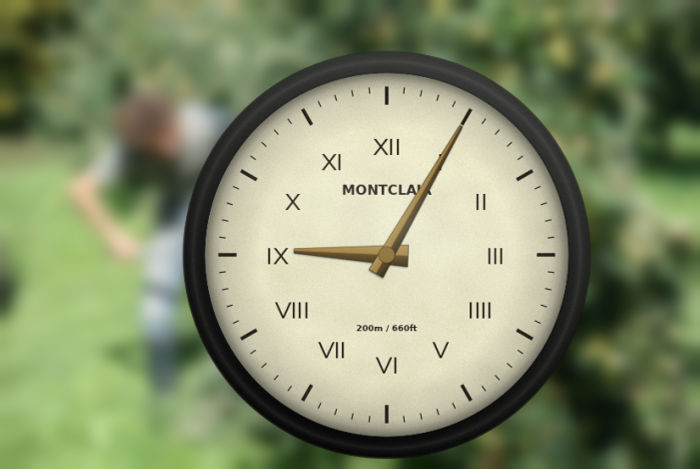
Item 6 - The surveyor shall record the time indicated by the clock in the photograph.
9:05
